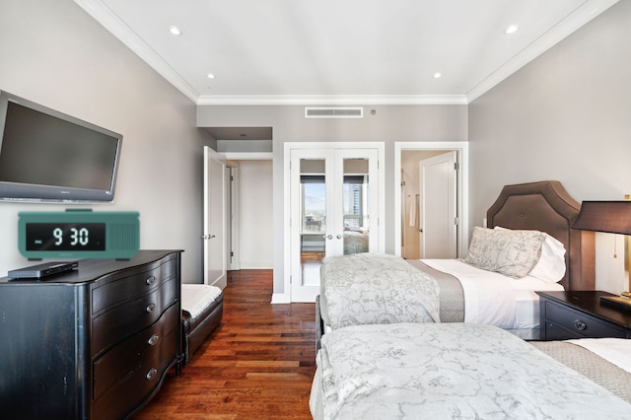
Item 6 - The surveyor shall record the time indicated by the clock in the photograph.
9:30
